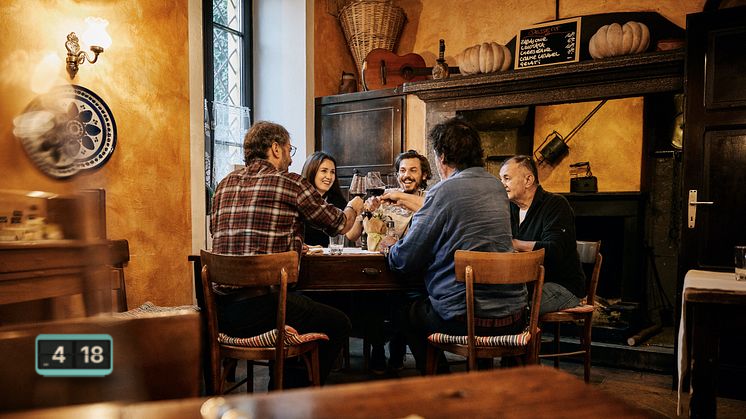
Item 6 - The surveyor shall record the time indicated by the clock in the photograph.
4:18
